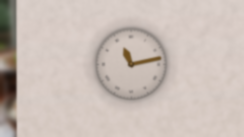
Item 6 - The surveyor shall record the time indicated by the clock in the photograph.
11:13
